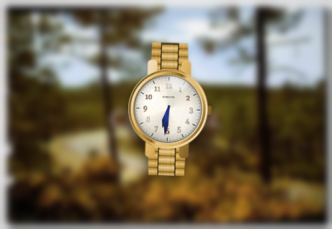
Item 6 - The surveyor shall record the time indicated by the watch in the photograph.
6:31
